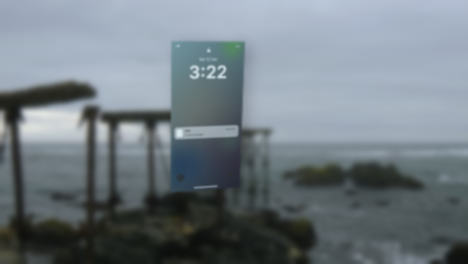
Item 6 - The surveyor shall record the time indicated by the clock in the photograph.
3:22
